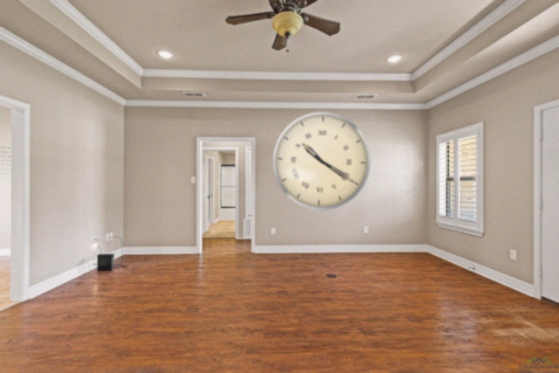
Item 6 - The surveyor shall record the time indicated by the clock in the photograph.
10:20
